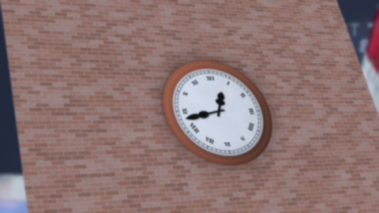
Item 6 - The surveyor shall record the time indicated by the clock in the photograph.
12:43
